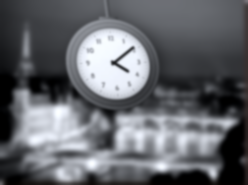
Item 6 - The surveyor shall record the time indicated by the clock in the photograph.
4:09
